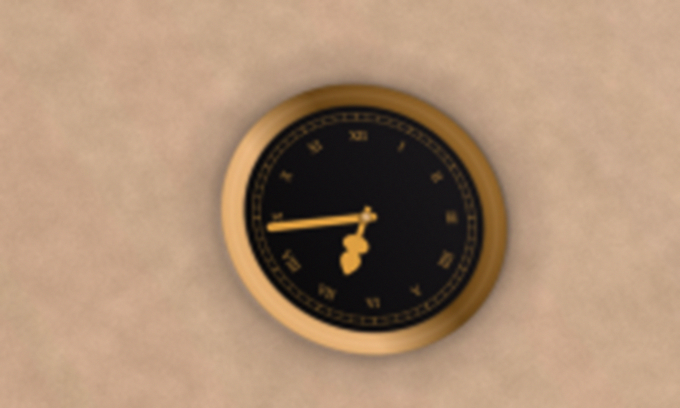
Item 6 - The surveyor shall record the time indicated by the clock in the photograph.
6:44
